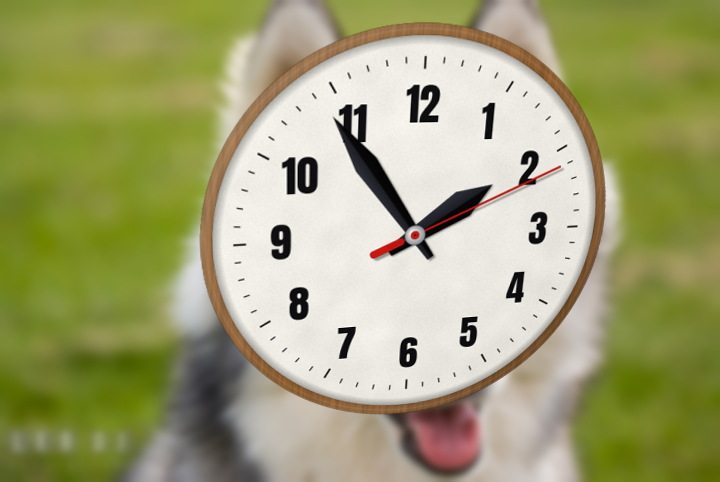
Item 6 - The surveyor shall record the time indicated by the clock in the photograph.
1:54:11
